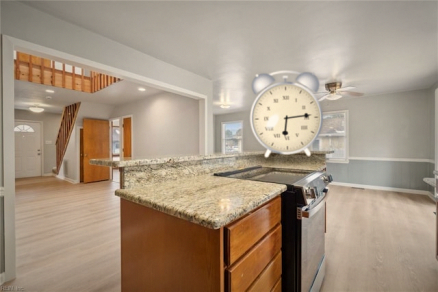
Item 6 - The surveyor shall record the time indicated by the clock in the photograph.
6:14
